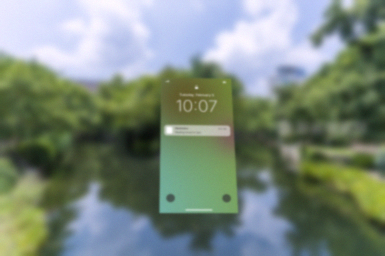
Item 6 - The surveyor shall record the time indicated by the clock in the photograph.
10:07
